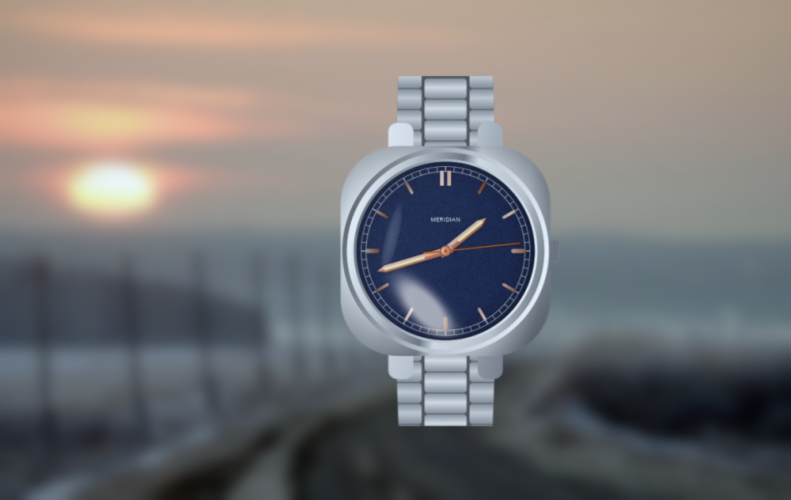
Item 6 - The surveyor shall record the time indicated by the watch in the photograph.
1:42:14
